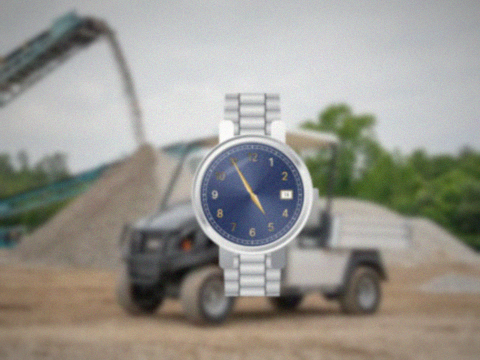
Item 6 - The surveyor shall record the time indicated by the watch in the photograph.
4:55
